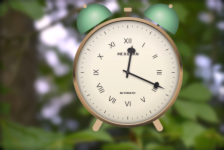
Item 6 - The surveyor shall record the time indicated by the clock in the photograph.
12:19
